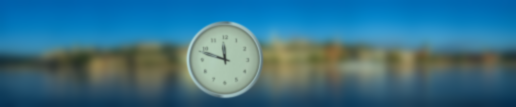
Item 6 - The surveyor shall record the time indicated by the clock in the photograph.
11:48
